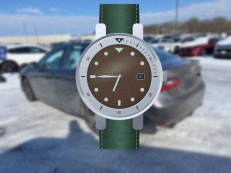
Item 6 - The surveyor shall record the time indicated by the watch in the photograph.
6:45
